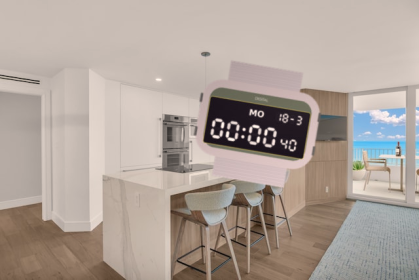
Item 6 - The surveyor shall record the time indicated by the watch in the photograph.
0:00:40
